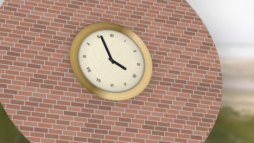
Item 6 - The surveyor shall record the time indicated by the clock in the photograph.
3:56
